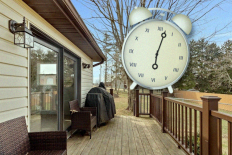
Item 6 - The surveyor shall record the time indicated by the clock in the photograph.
6:02
